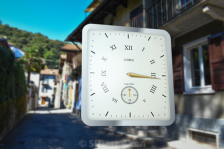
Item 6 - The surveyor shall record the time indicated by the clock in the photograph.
3:16
